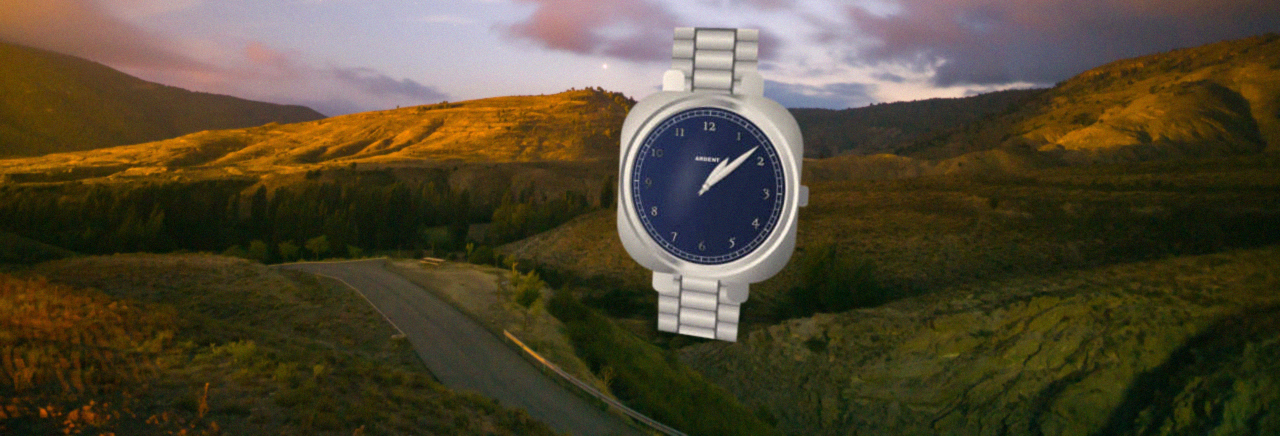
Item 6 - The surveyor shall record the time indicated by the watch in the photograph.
1:08
